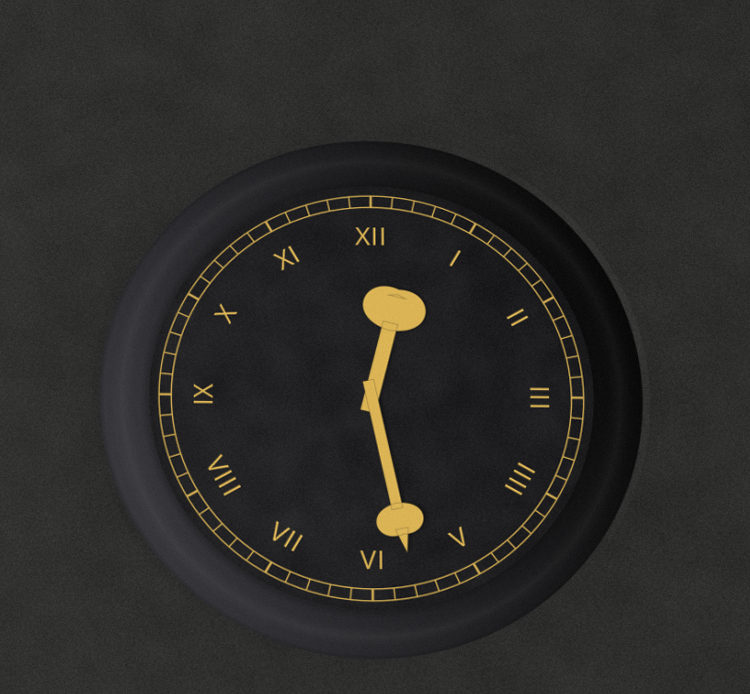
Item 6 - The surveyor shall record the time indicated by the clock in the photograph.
12:28
